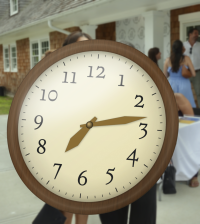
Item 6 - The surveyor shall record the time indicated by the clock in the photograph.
7:13
